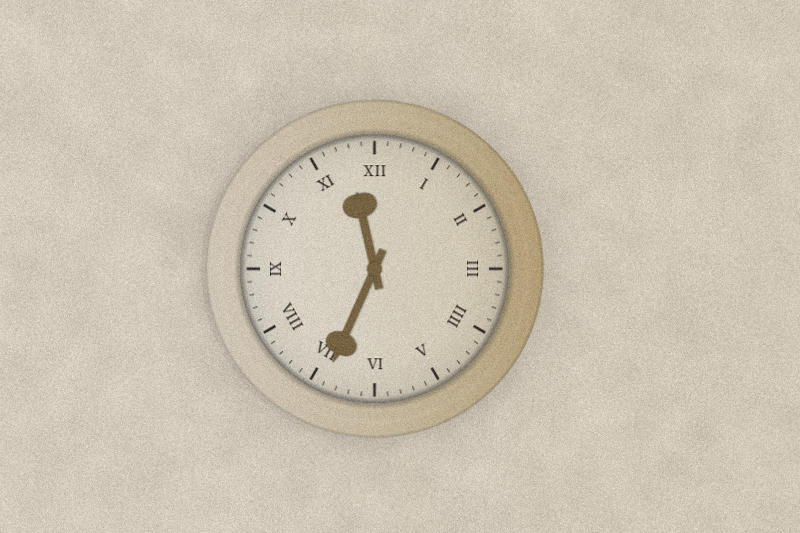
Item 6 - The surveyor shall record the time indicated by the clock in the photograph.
11:34
